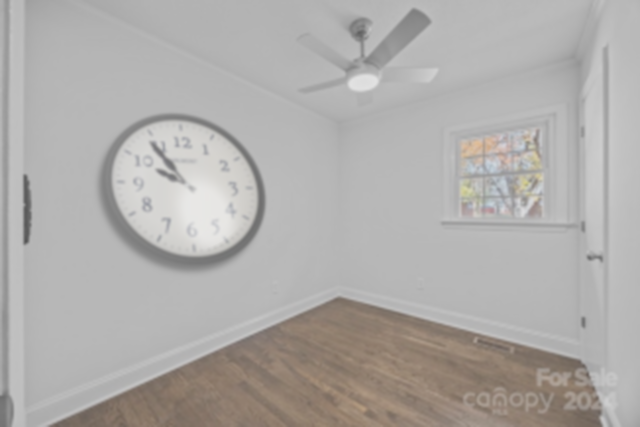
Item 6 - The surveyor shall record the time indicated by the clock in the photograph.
9:54
